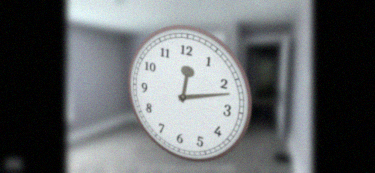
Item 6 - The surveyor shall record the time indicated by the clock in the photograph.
12:12
